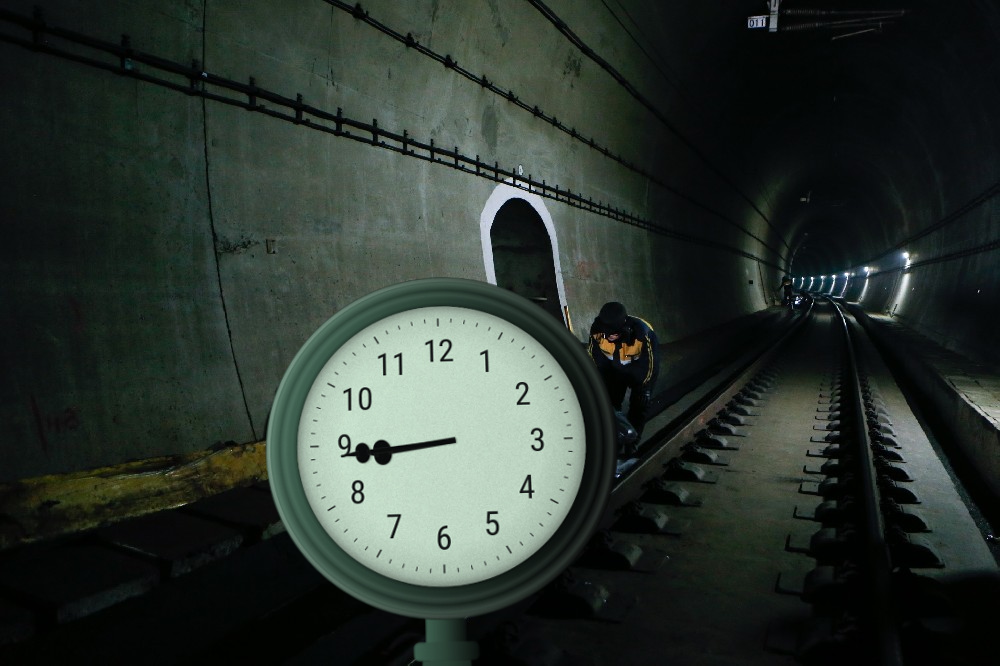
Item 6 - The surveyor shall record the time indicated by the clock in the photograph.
8:44
